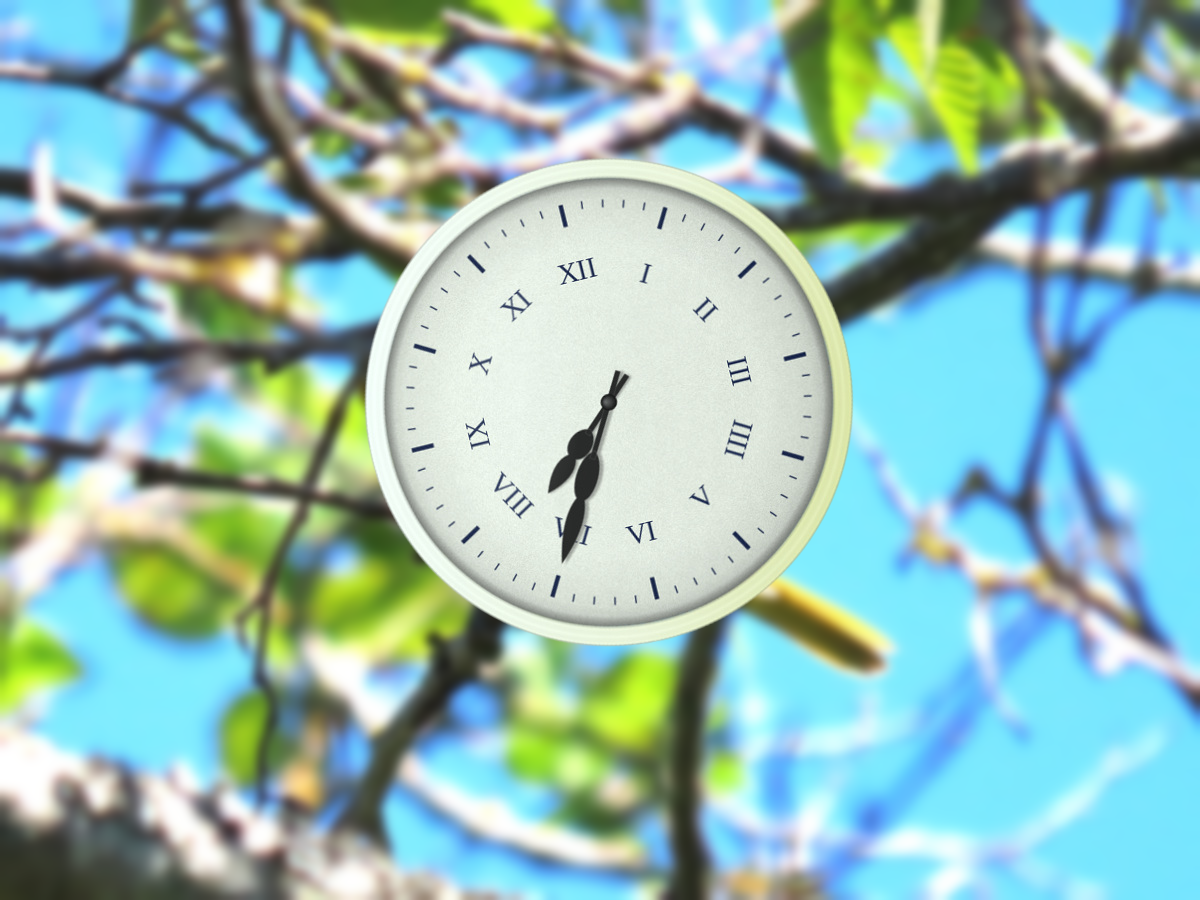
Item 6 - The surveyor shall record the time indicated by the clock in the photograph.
7:35
